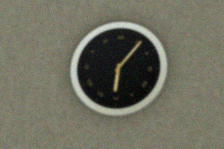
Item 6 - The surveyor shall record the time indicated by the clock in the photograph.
6:06
